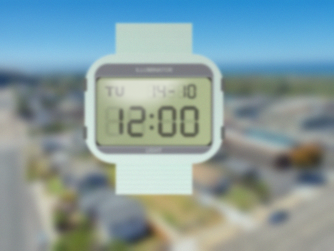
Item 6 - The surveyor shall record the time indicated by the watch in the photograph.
12:00
